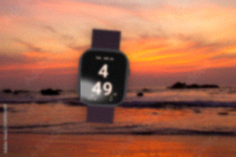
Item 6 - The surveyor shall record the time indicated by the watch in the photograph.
4:49
